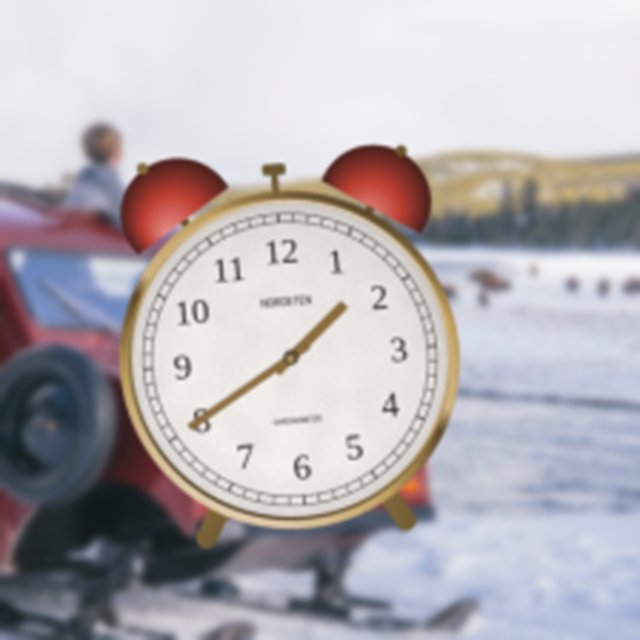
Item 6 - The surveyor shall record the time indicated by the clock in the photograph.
1:40
